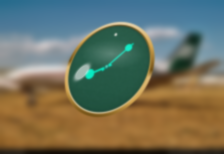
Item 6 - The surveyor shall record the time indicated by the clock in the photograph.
8:07
